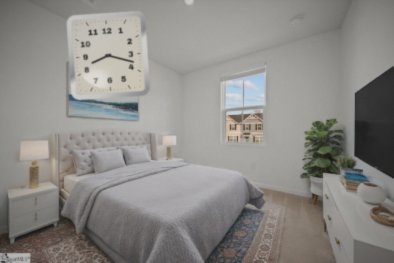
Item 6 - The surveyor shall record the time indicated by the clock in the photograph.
8:18
